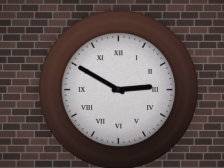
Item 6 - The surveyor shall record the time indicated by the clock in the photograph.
2:50
